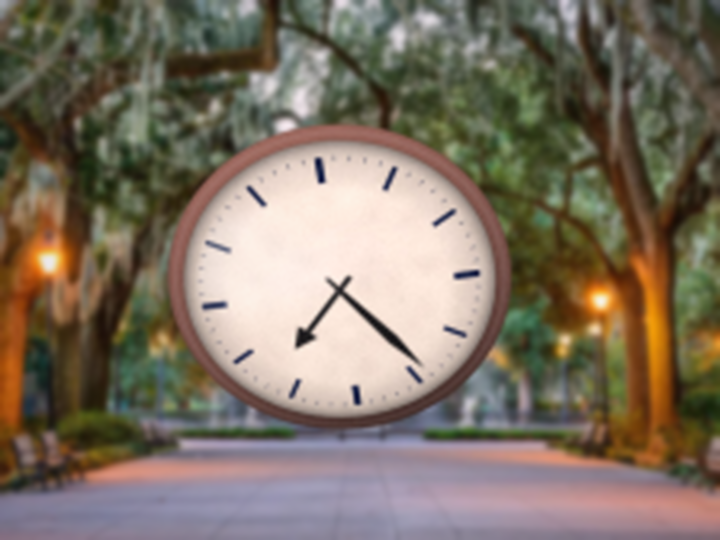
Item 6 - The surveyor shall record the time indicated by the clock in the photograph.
7:24
